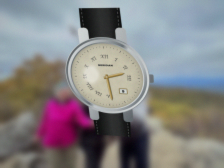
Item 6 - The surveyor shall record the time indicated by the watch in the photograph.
2:29
